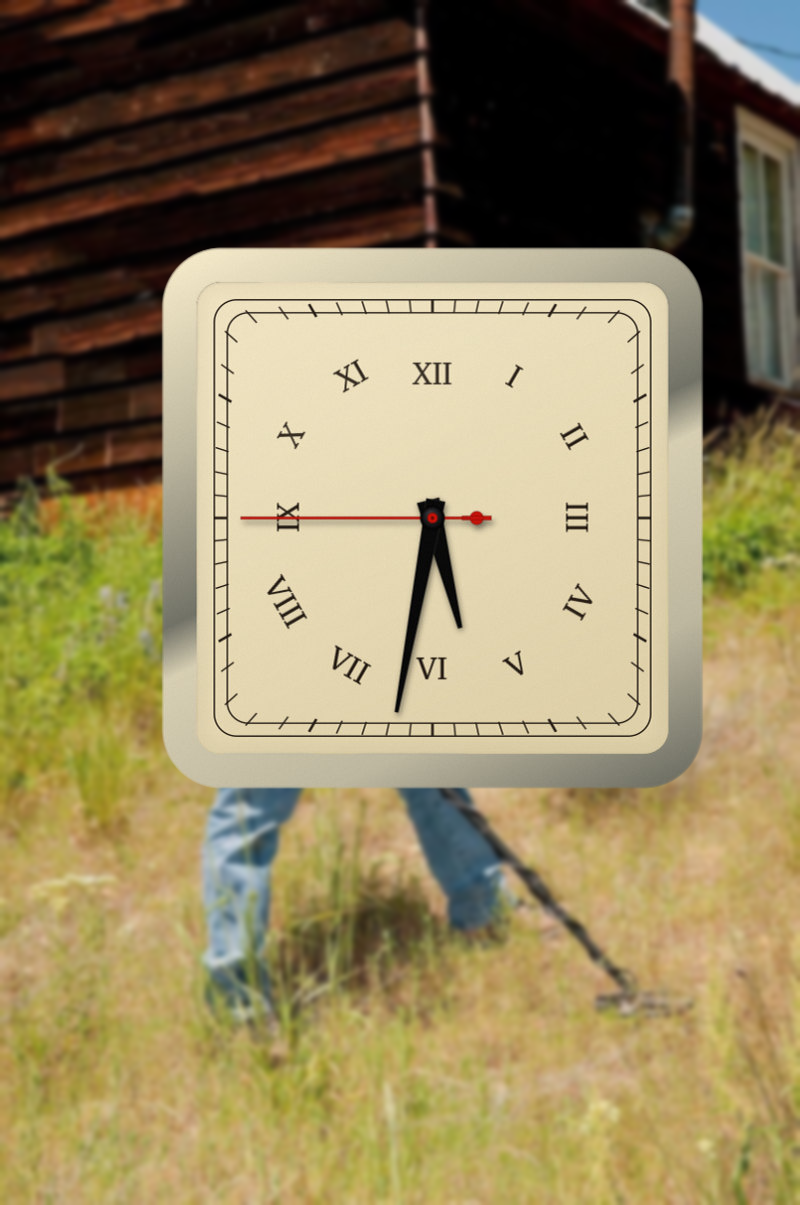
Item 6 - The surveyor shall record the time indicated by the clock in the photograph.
5:31:45
